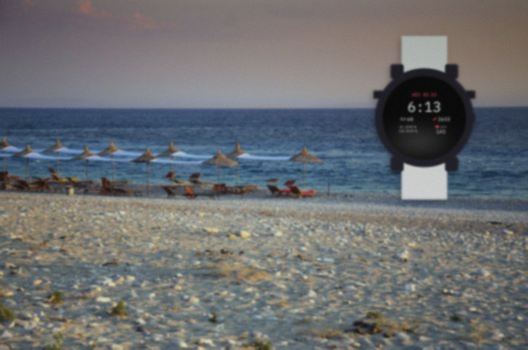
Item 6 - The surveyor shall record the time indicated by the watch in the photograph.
6:13
